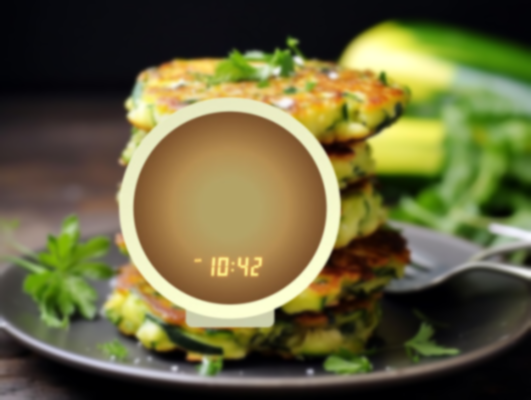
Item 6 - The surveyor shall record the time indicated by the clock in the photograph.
10:42
